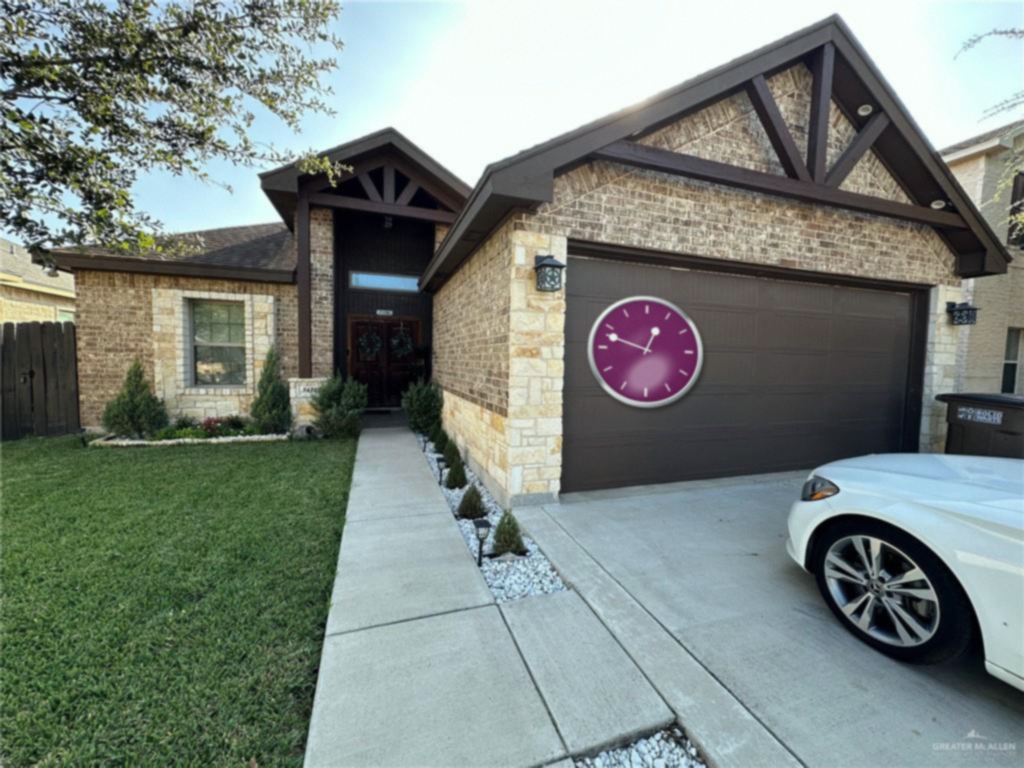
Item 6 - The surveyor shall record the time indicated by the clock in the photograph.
12:48
